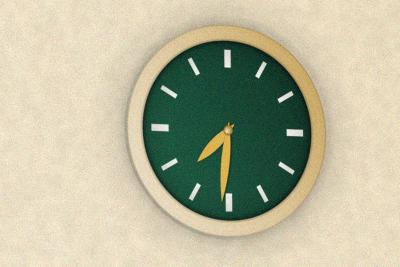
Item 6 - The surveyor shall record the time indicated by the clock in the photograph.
7:31
